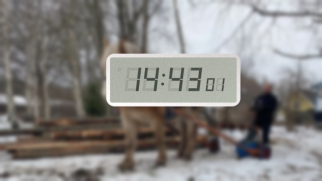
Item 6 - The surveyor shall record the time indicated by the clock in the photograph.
14:43:01
